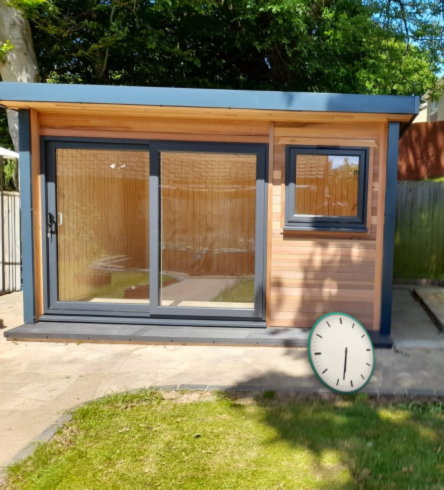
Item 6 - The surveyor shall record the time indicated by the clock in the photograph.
6:33
